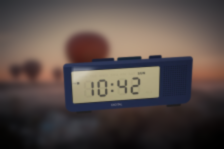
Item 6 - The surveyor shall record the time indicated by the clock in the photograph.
10:42
